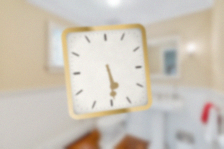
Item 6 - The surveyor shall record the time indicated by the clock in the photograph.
5:29
